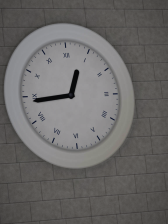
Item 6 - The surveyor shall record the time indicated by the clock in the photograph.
12:44
